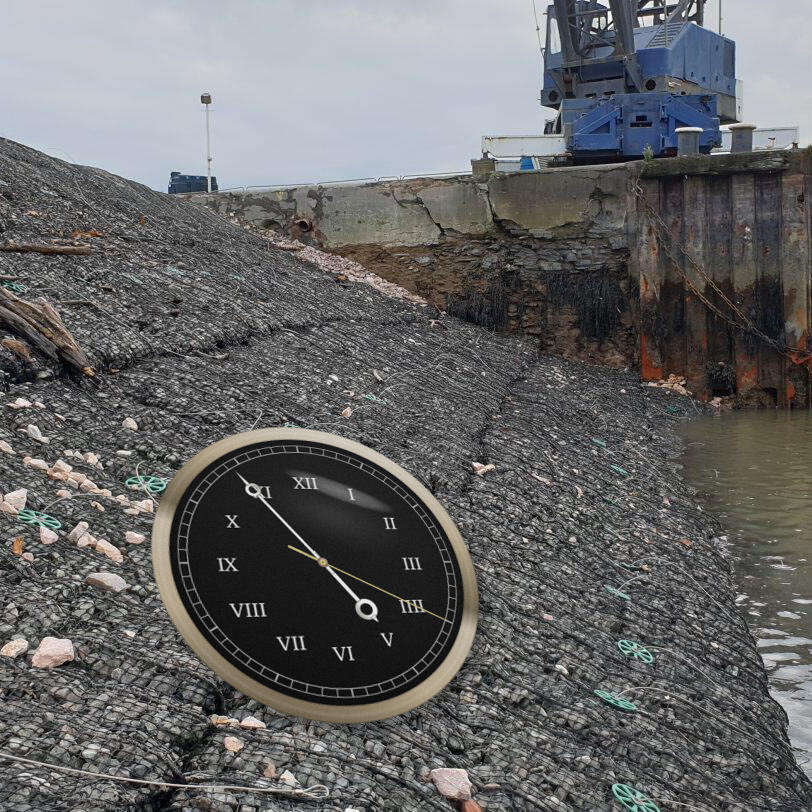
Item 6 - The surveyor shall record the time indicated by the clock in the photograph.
4:54:20
